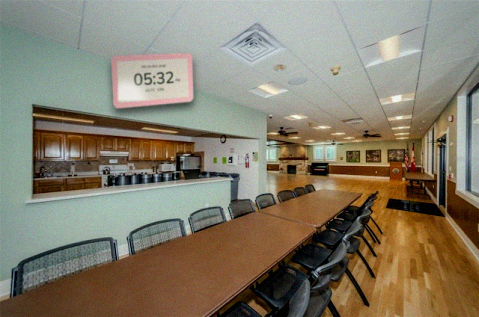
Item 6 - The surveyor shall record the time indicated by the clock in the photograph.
5:32
